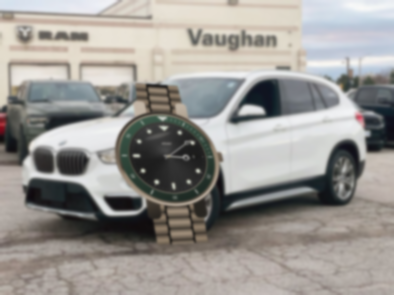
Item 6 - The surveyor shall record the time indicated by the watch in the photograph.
3:09
